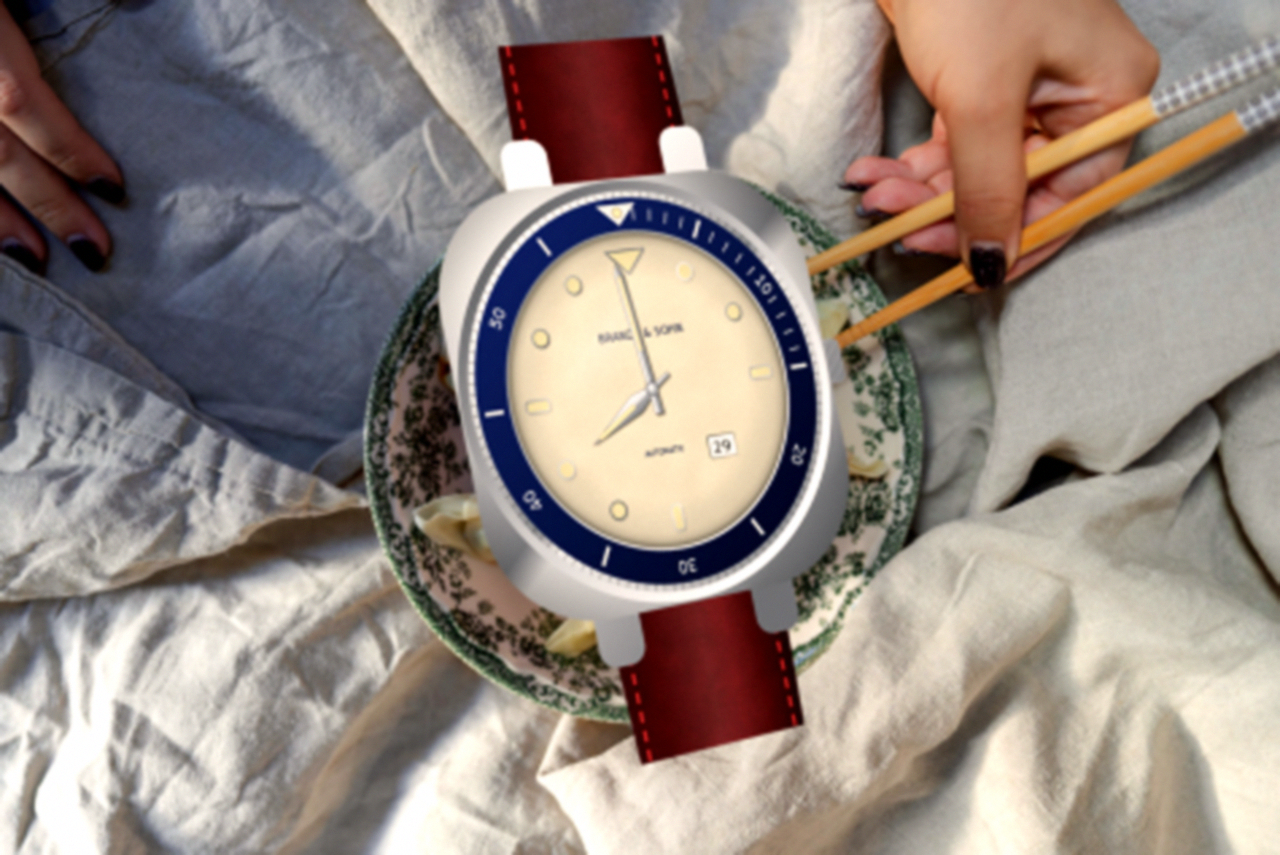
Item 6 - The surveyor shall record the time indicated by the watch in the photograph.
7:59
